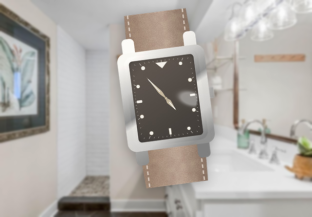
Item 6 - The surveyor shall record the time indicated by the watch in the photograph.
4:54
